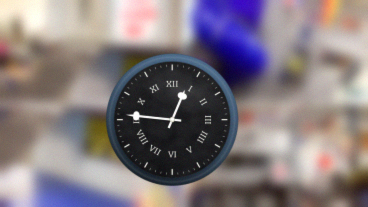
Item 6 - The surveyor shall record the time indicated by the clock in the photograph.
12:46
